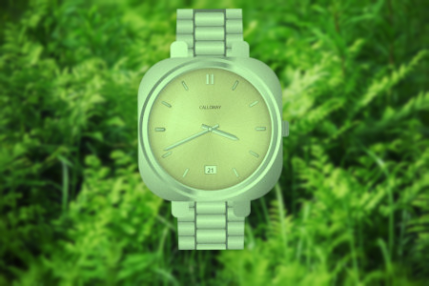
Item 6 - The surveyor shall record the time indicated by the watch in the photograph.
3:41
